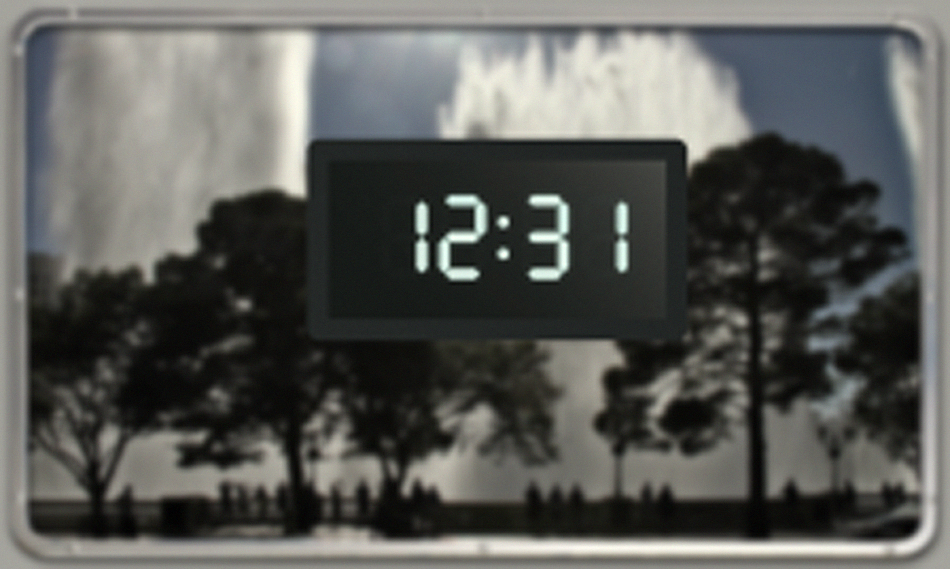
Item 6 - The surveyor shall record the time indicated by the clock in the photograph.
12:31
